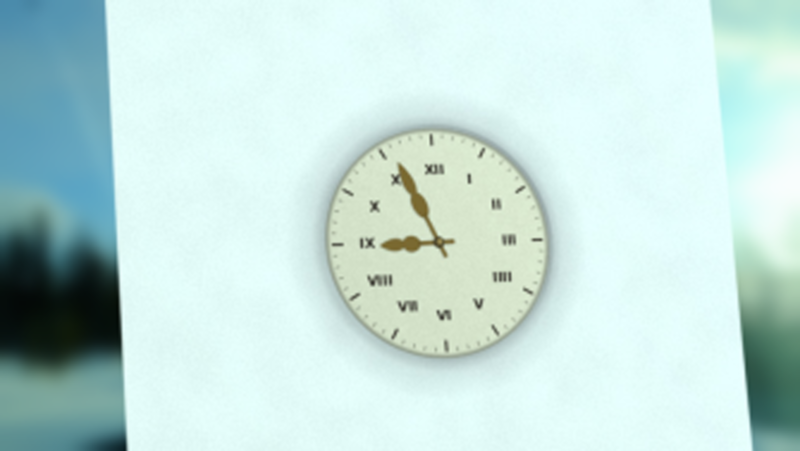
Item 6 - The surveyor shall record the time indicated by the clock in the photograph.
8:56
